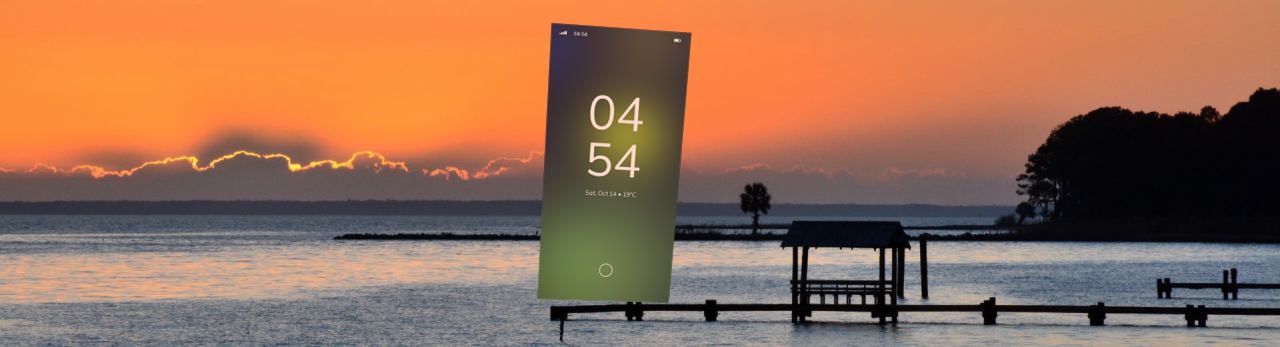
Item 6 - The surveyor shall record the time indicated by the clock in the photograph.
4:54
